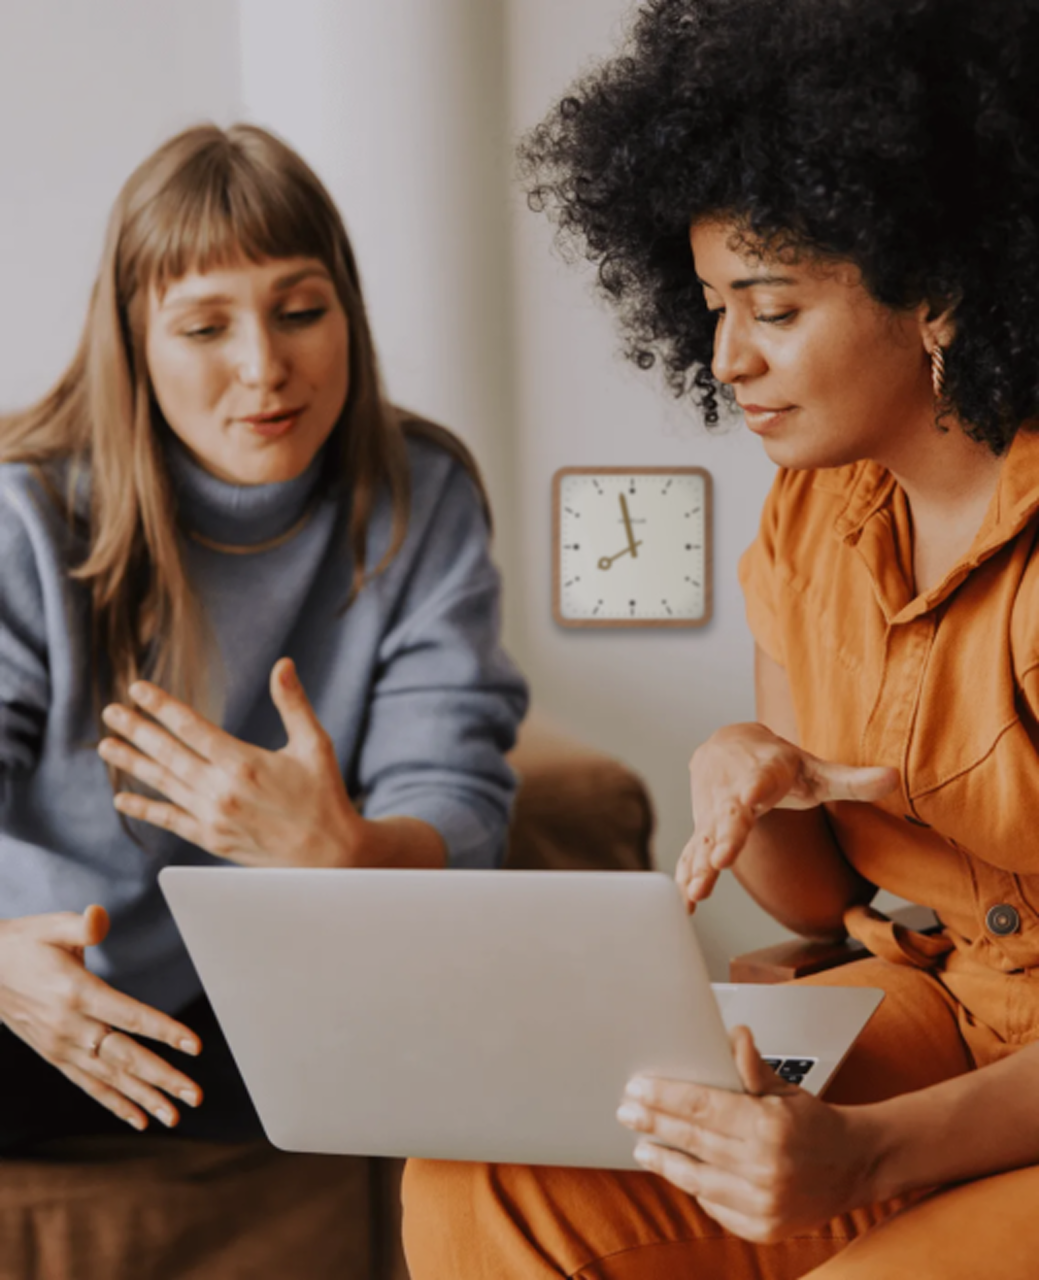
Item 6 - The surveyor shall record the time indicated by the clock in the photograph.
7:58
